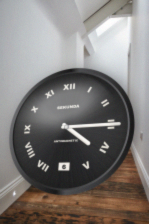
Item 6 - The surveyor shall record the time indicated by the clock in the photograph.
4:15
